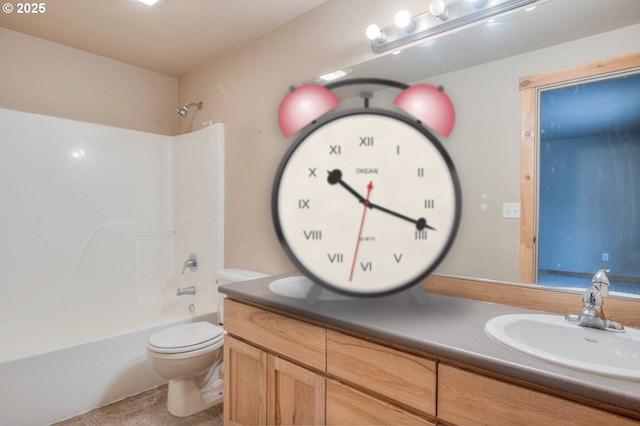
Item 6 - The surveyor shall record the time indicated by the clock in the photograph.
10:18:32
